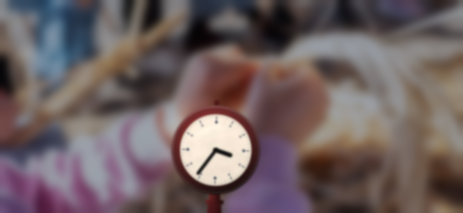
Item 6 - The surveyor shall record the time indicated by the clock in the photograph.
3:36
